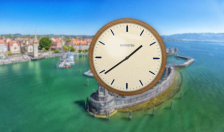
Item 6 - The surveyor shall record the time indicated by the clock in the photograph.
1:39
